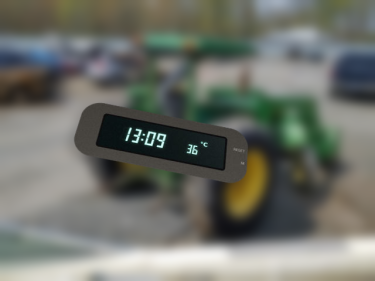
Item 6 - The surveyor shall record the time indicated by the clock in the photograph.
13:09
